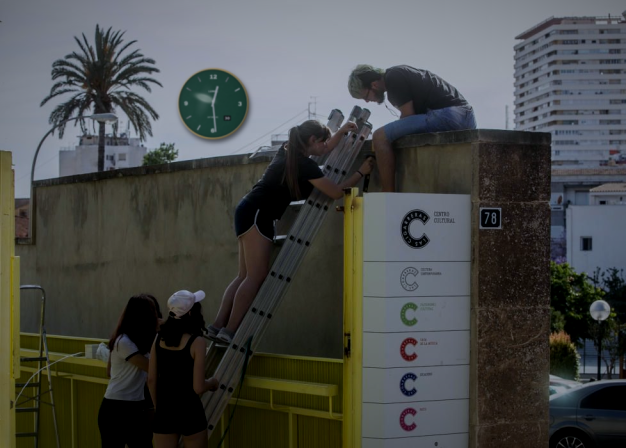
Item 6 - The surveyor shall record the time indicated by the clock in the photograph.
12:29
